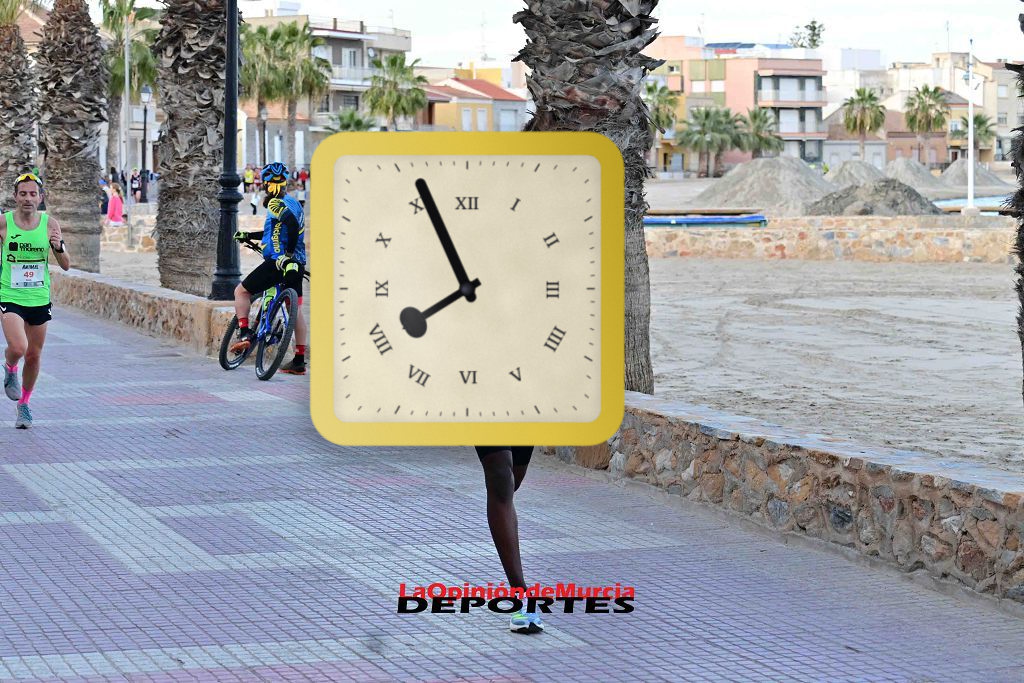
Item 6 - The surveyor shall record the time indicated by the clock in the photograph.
7:56
